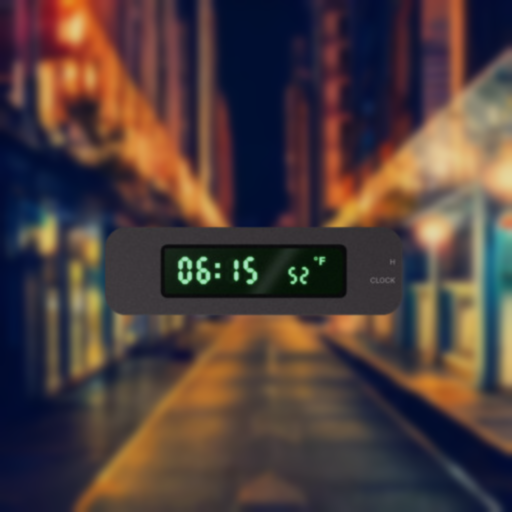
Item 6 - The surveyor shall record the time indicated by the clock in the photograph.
6:15
